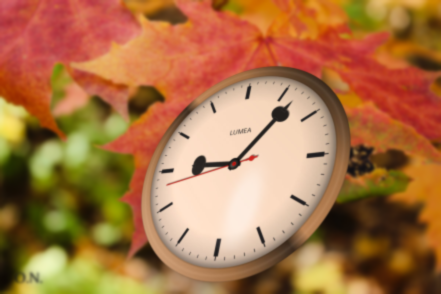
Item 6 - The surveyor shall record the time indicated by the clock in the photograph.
9:06:43
